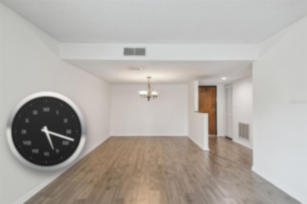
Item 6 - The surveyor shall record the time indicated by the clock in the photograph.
5:18
